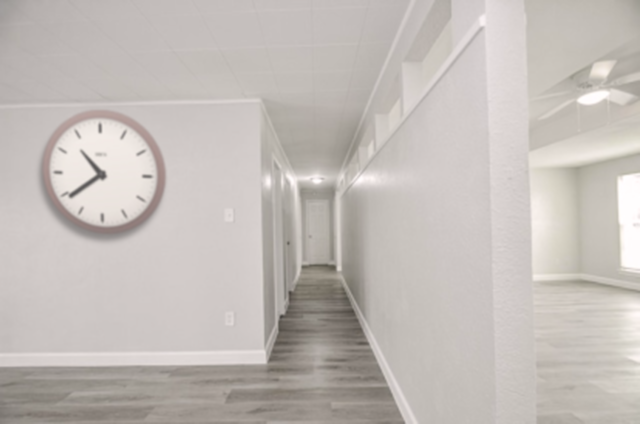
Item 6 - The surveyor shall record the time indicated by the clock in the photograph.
10:39
